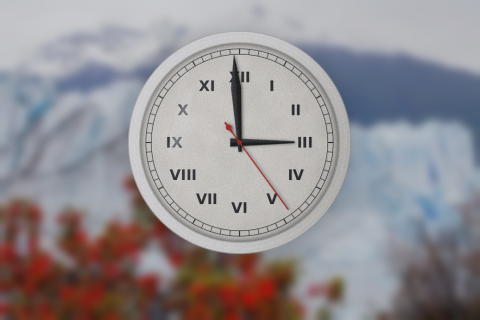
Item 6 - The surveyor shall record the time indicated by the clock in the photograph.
2:59:24
